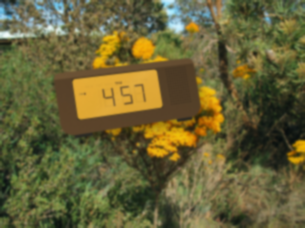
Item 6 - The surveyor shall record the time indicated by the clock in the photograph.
4:57
